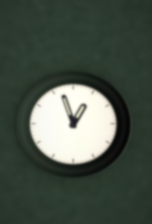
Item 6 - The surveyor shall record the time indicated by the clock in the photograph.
12:57
